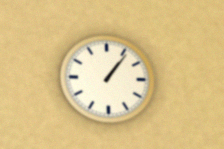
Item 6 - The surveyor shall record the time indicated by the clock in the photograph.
1:06
